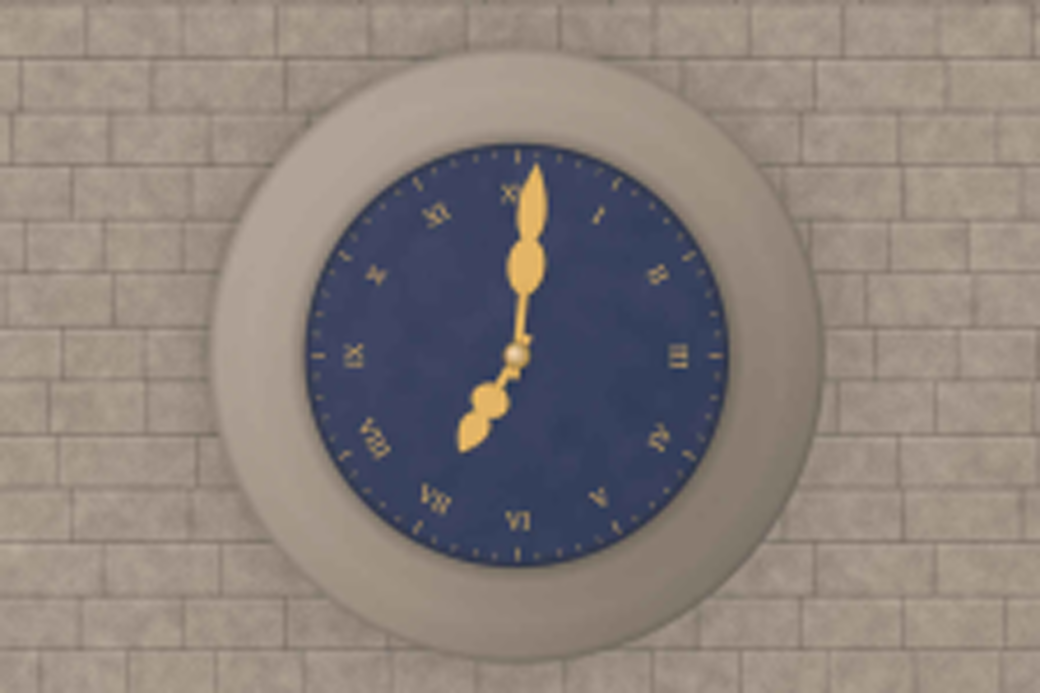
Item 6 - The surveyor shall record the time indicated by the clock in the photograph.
7:01
